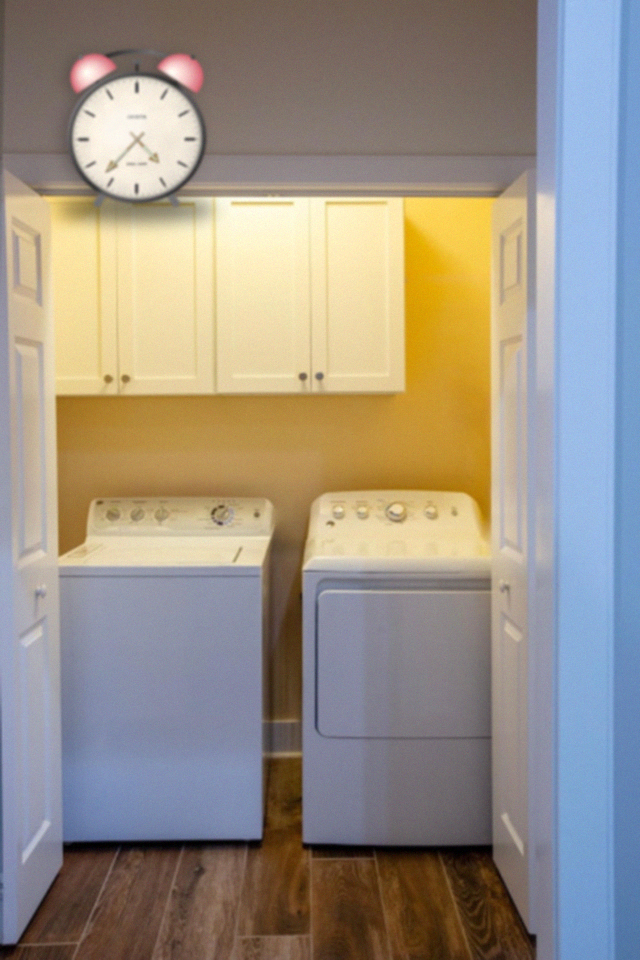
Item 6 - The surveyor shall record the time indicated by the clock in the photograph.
4:37
